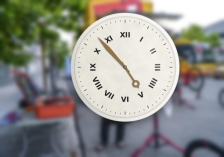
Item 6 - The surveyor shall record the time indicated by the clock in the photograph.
4:53
